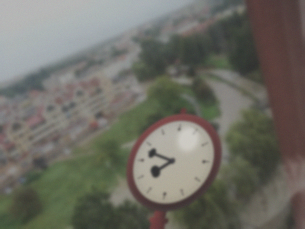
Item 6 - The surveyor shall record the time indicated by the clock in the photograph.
7:48
